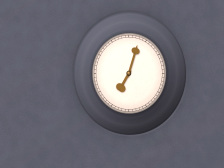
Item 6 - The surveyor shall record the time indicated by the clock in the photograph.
7:03
